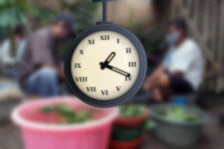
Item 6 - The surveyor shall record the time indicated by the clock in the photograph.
1:19
